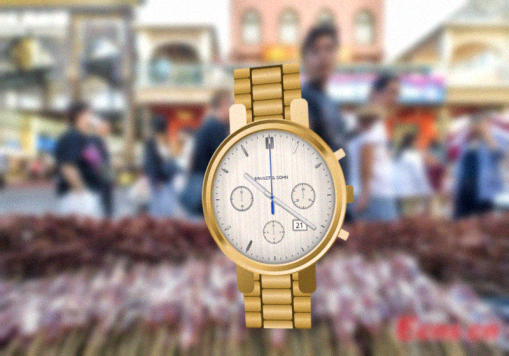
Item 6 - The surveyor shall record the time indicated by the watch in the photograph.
10:21
